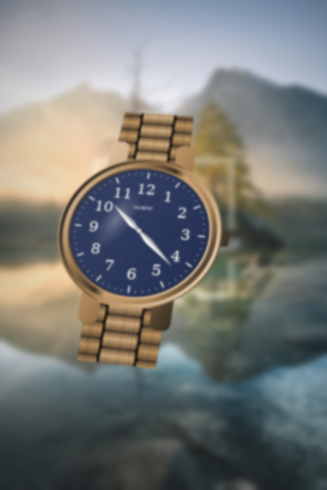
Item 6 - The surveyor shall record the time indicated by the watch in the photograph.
10:22
